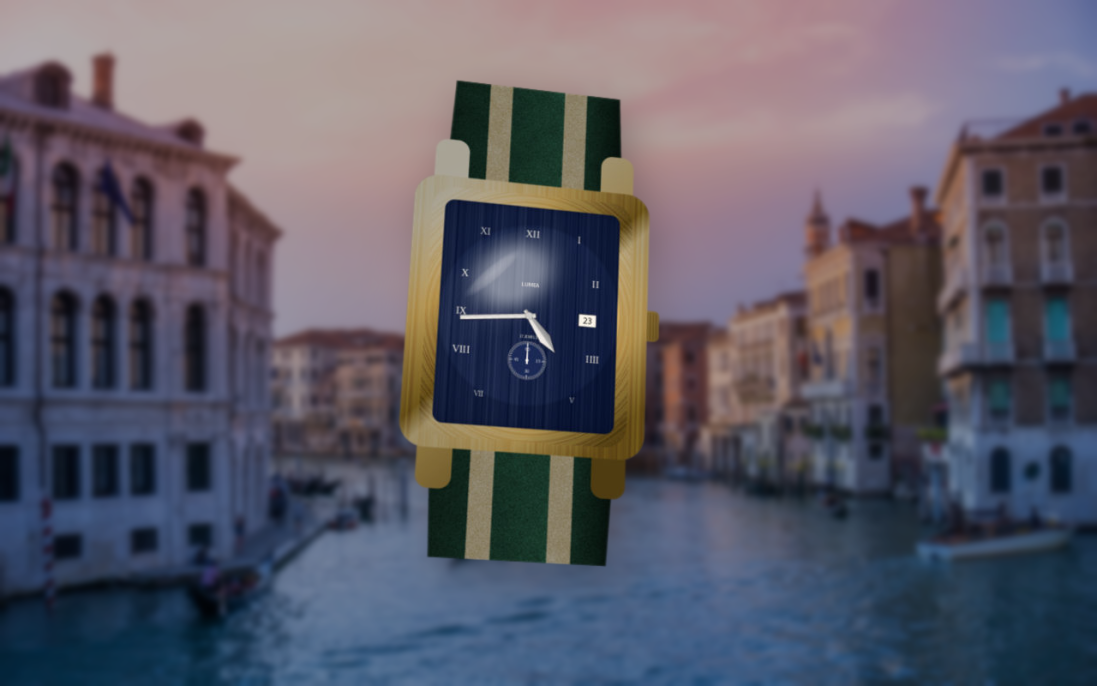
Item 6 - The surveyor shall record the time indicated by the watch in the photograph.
4:44
